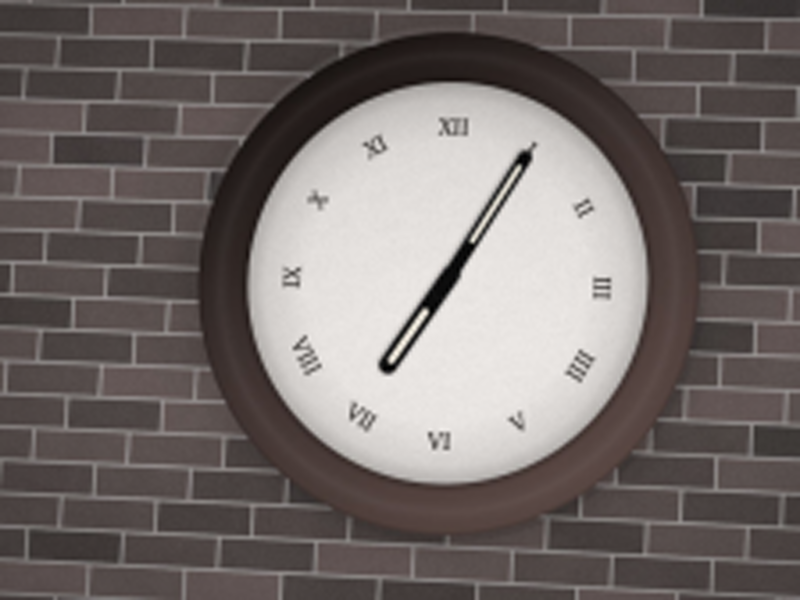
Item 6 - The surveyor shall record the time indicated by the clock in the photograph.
7:05
